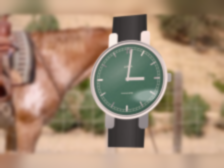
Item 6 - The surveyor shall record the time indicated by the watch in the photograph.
3:01
